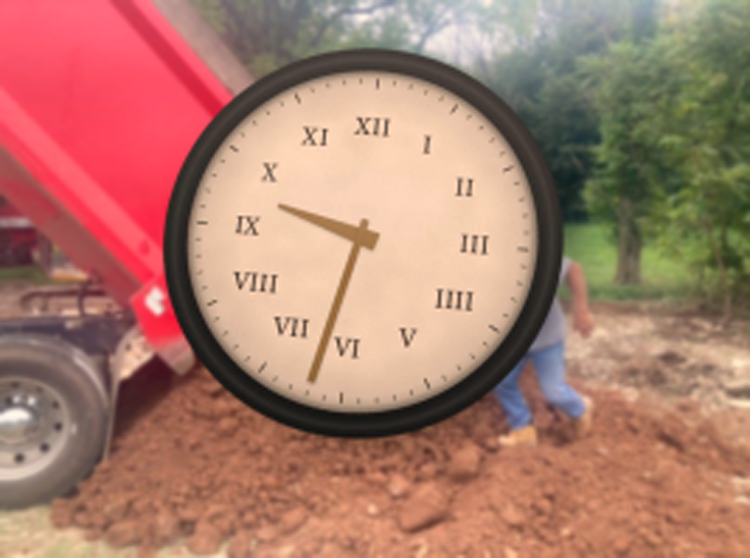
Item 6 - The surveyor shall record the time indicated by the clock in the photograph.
9:32
